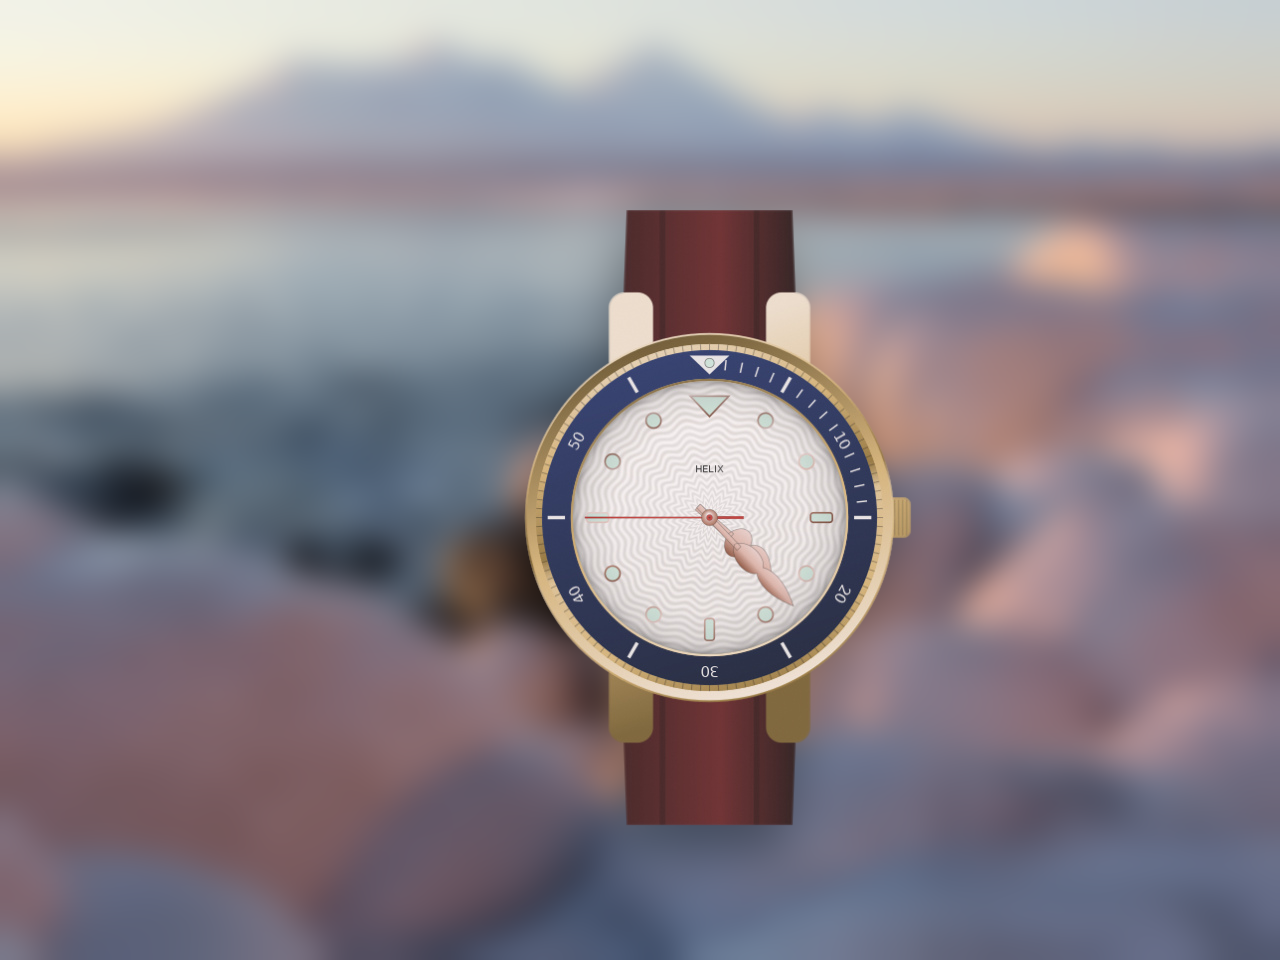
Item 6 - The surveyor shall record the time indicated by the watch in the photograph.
4:22:45
